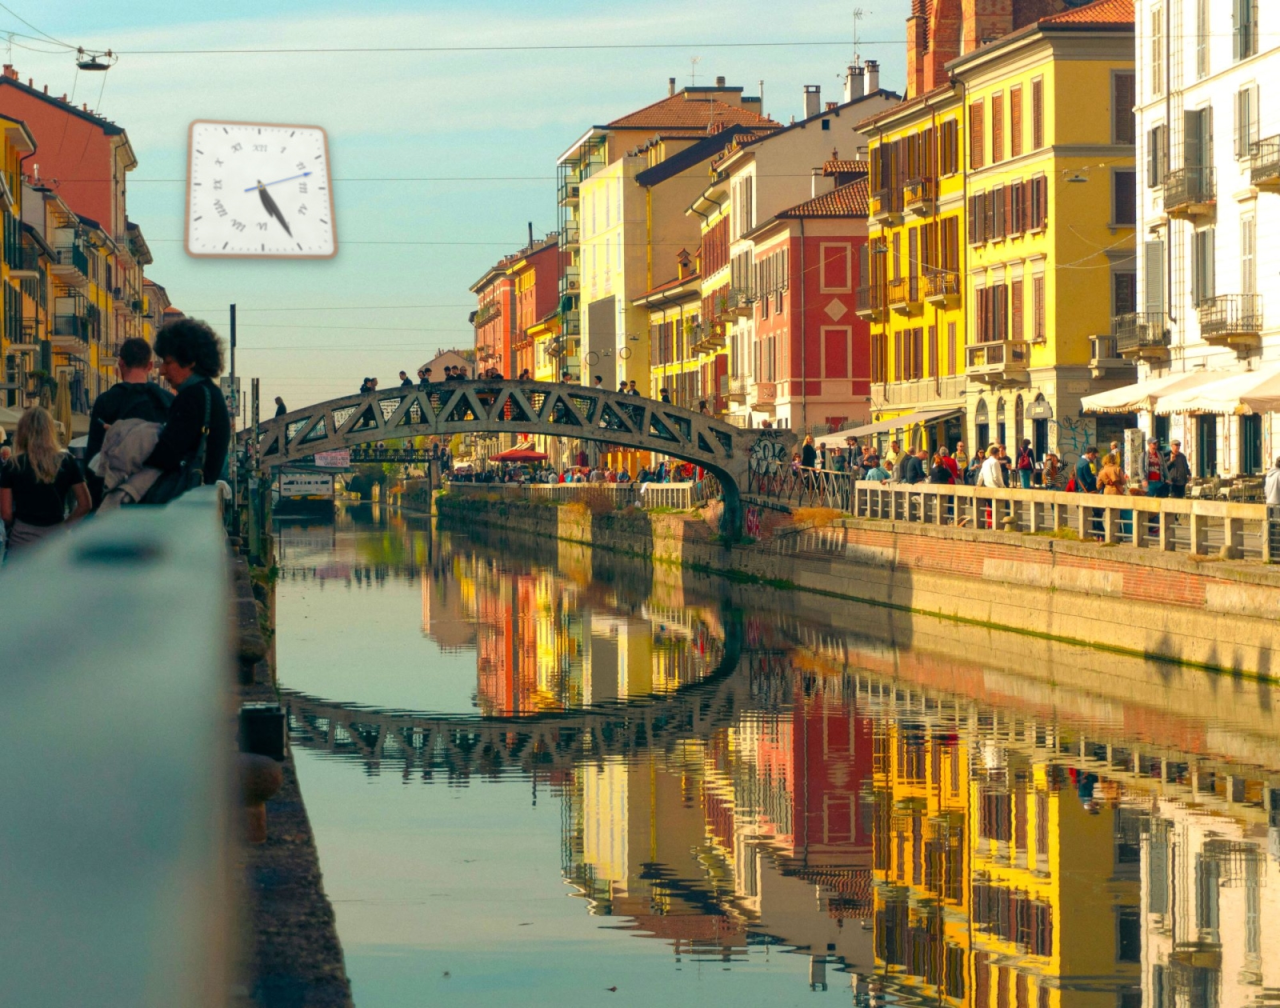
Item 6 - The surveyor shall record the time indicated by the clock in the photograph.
5:25:12
